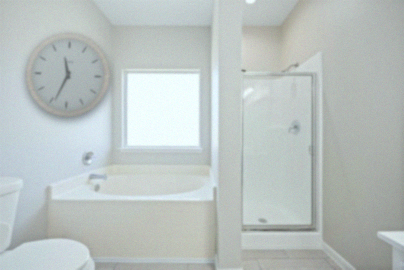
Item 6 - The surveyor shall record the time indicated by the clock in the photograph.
11:34
